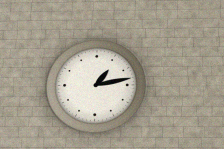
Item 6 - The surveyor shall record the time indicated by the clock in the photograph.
1:13
